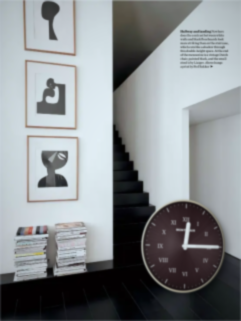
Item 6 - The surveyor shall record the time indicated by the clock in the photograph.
12:15
